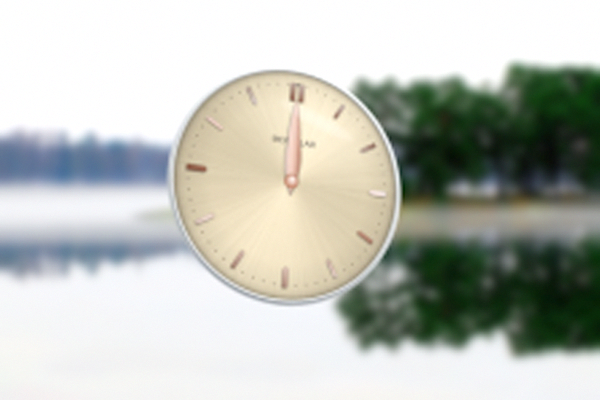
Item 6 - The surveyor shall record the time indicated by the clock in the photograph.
12:00
